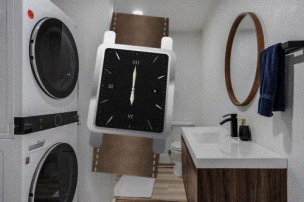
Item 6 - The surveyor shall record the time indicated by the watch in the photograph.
6:00
